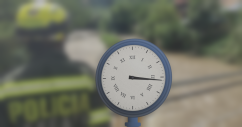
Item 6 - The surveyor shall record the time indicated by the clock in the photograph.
3:16
